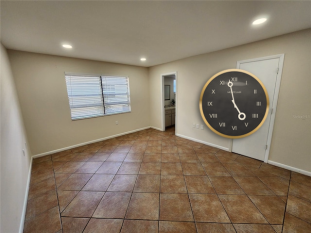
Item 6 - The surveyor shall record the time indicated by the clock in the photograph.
4:58
